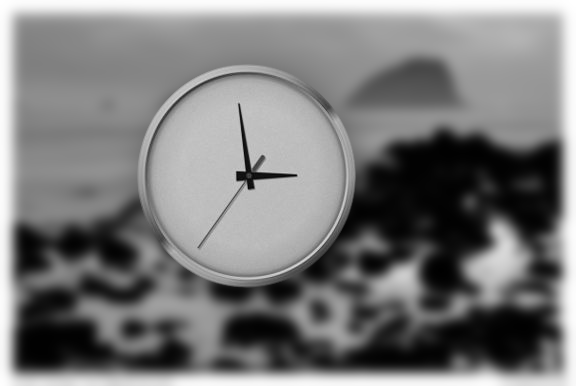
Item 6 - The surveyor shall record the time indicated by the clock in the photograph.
2:58:36
